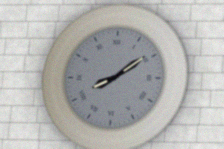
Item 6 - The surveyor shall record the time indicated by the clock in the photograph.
8:09
